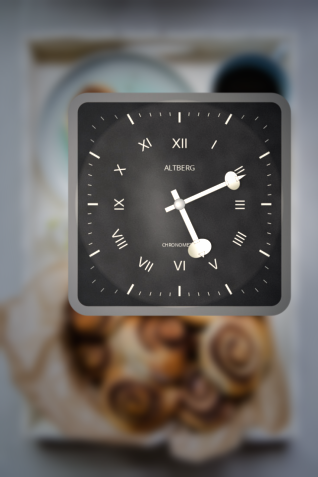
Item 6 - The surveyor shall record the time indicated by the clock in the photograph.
5:11
